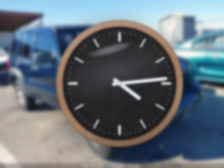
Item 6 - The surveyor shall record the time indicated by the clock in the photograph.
4:14
